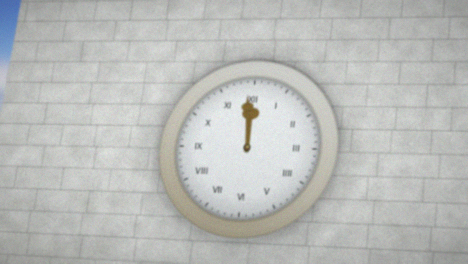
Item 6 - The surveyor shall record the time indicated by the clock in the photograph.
11:59
